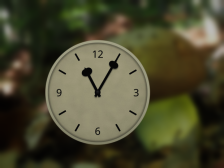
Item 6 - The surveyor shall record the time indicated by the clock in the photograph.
11:05
